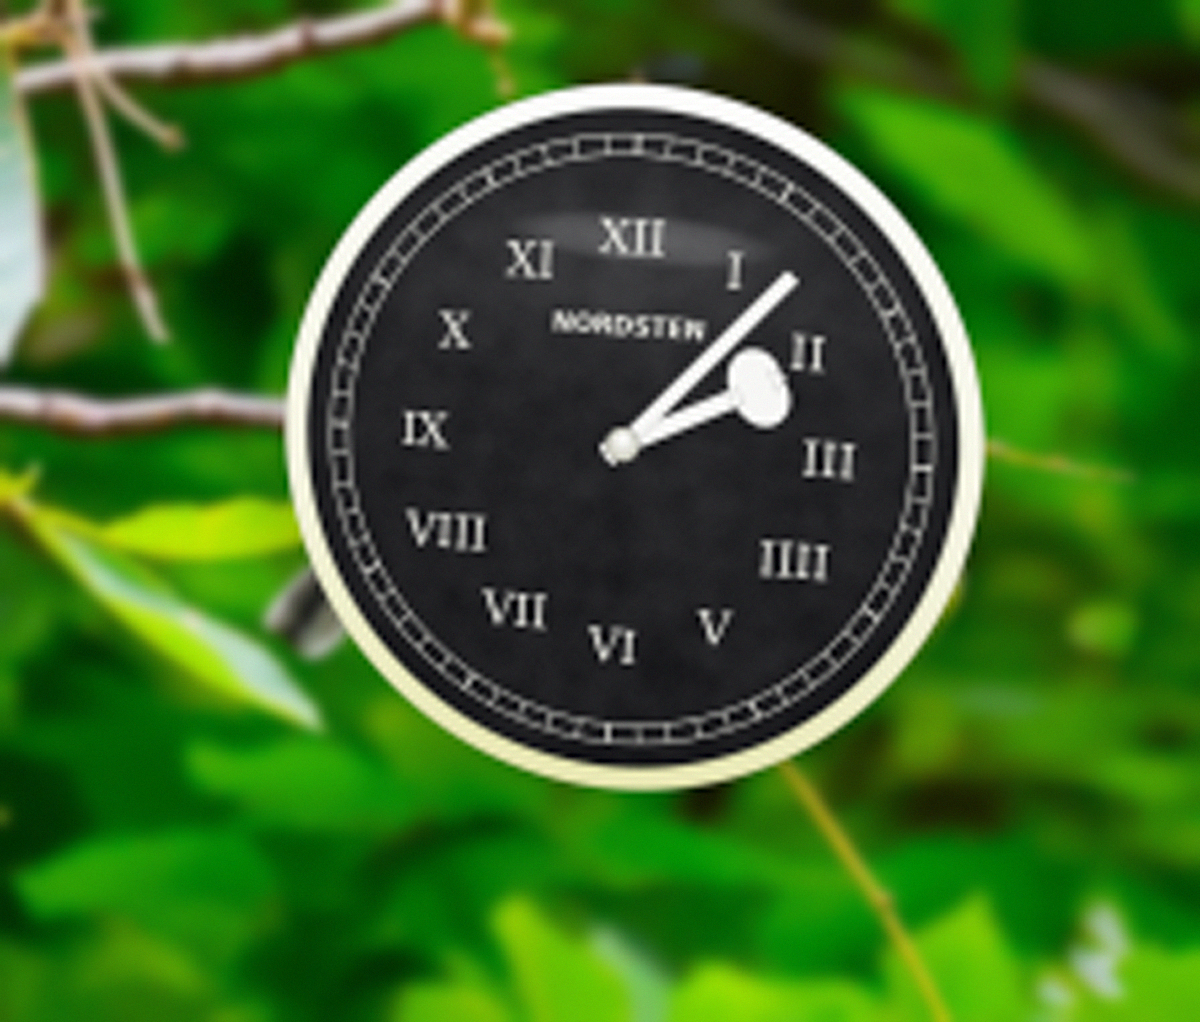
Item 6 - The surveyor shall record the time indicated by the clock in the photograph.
2:07
